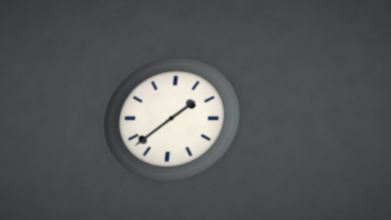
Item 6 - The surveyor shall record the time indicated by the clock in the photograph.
1:38
